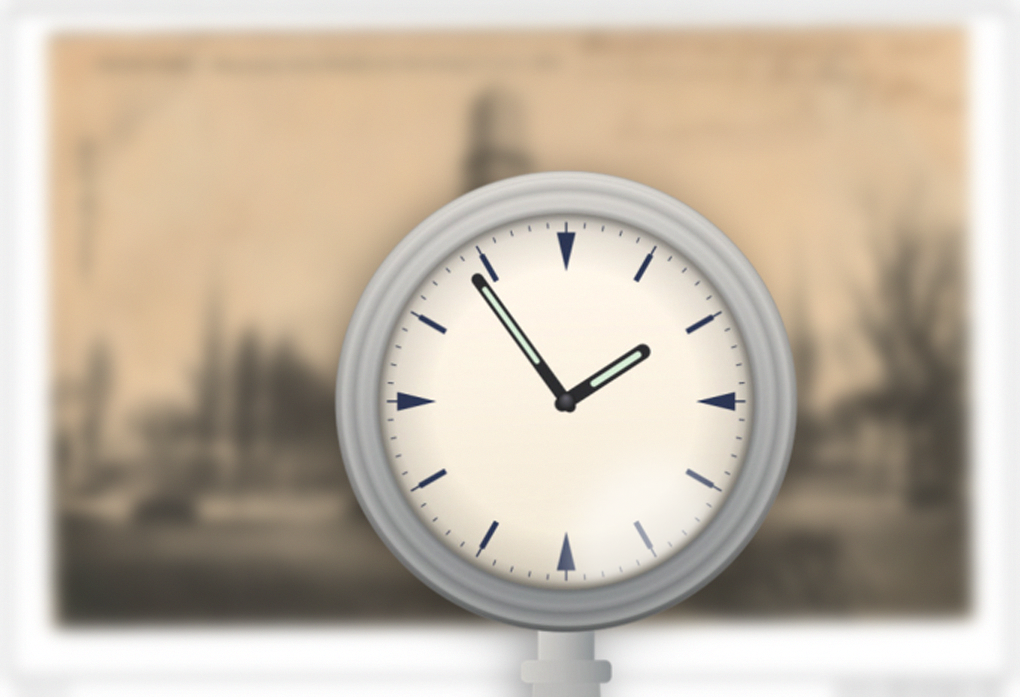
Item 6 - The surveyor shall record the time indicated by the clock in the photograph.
1:54
